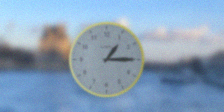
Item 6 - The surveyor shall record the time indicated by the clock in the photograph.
1:15
